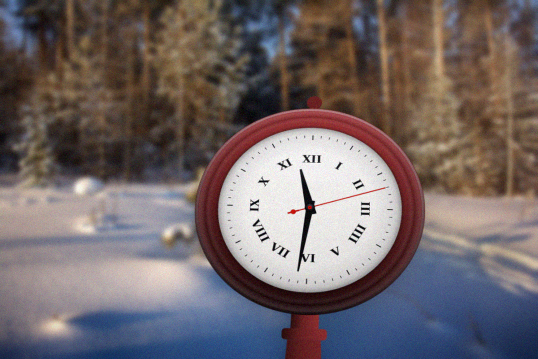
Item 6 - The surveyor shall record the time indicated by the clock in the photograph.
11:31:12
